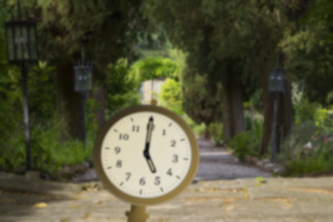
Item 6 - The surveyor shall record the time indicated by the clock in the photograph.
5:00
